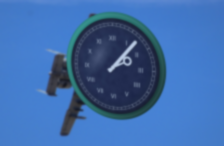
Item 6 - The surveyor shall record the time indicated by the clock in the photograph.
2:07
